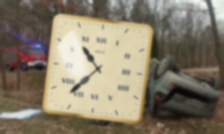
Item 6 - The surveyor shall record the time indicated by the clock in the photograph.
10:37
